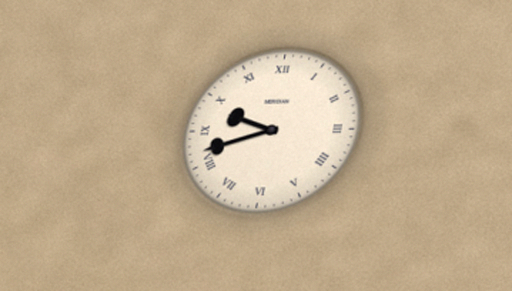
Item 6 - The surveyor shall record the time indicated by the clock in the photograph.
9:42
